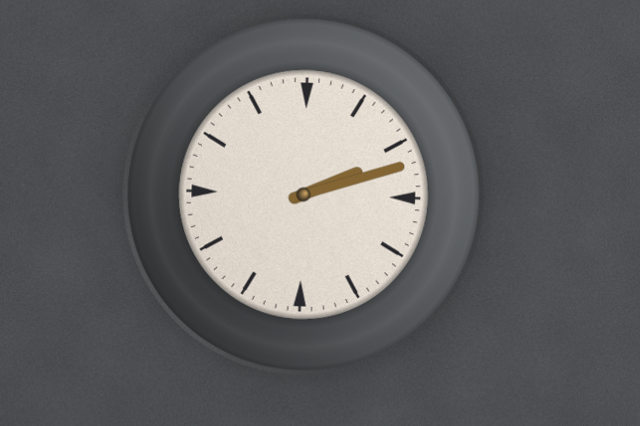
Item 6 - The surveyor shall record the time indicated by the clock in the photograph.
2:12
